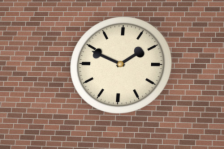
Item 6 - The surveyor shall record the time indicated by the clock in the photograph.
1:49
